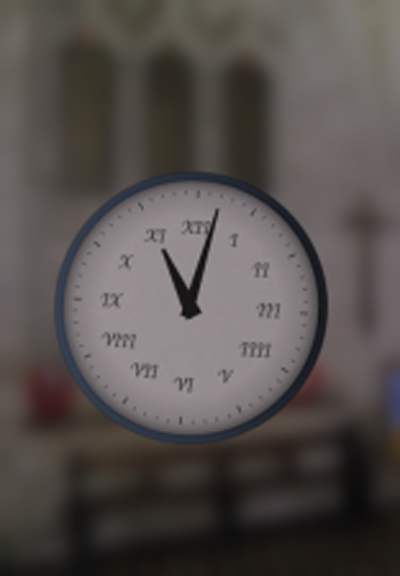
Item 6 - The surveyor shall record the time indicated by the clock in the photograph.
11:02
